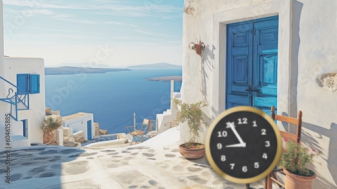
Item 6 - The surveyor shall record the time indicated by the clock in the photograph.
8:55
